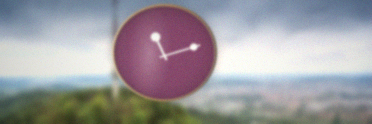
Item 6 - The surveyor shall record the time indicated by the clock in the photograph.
11:12
